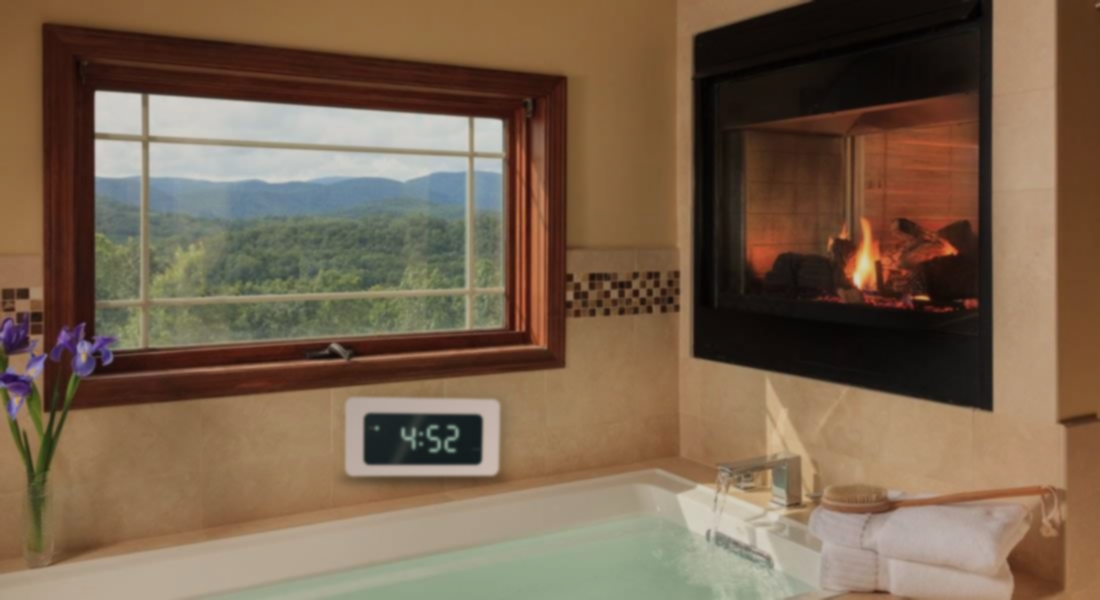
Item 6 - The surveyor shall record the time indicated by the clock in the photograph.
4:52
